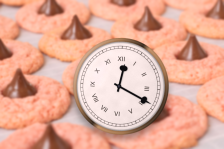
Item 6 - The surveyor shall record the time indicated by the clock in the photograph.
12:19
